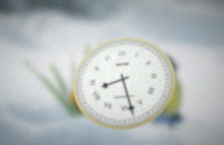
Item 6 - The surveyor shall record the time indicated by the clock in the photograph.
8:28
